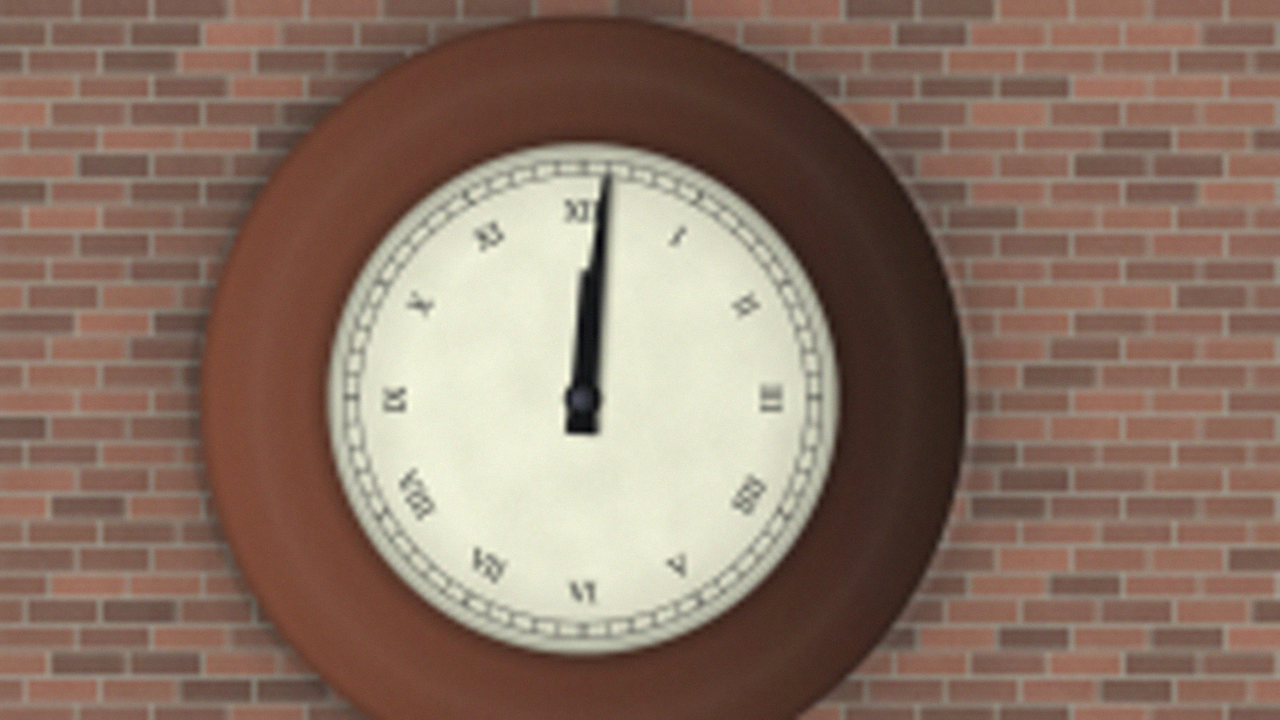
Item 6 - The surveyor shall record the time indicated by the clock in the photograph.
12:01
